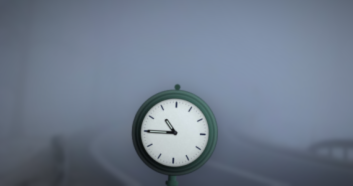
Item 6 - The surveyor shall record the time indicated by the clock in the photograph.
10:45
